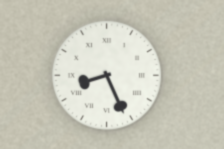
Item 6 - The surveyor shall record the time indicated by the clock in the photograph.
8:26
